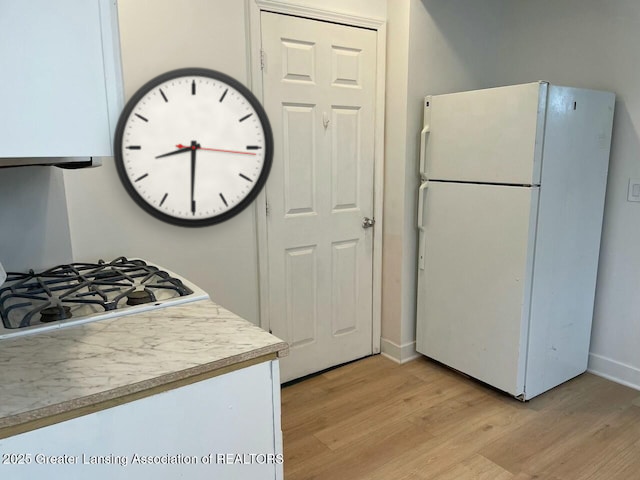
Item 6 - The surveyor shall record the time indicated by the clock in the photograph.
8:30:16
